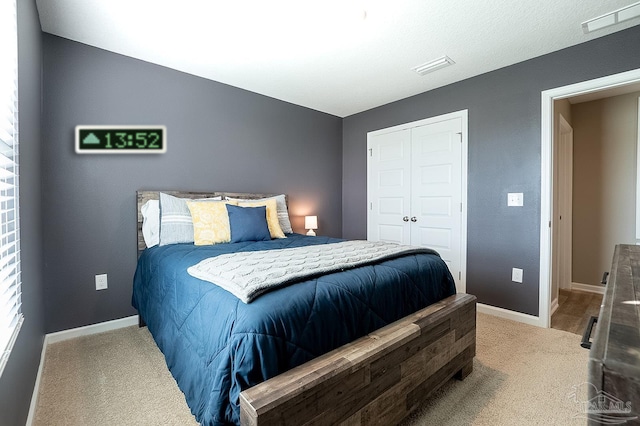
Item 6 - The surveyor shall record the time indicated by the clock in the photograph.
13:52
